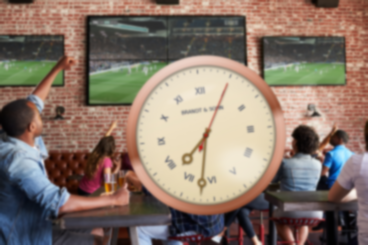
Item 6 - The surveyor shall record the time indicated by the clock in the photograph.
7:32:05
